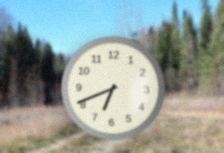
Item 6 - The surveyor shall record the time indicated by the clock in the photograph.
6:41
